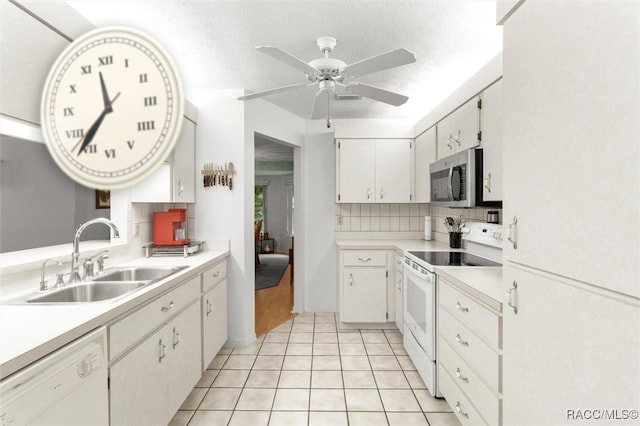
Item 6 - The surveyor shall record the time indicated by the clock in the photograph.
11:36:38
